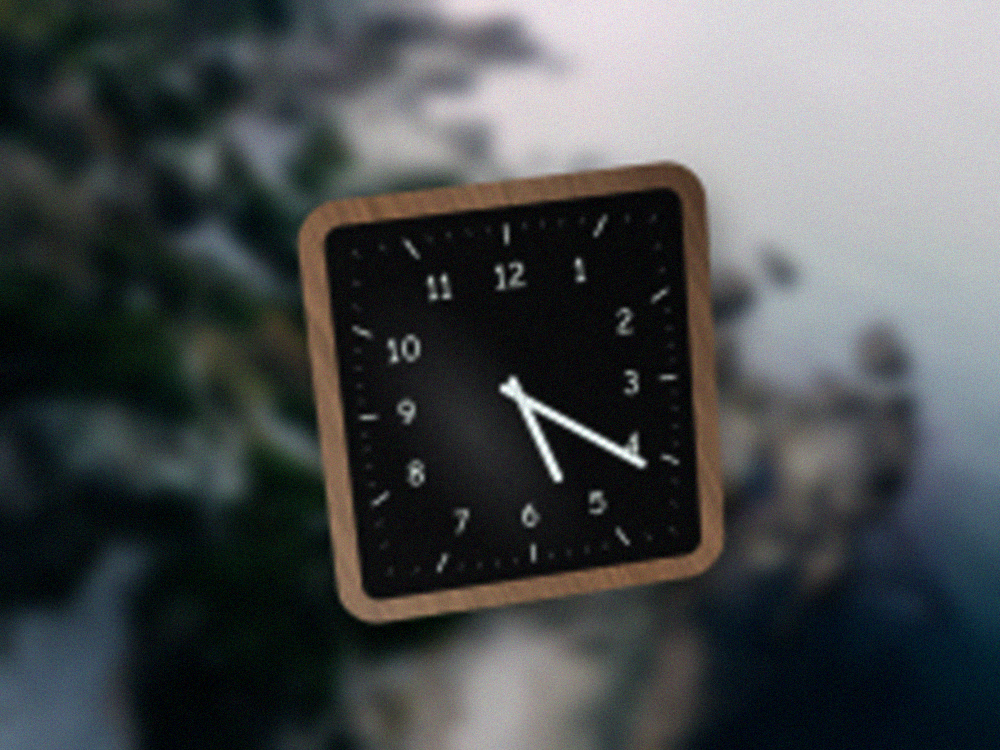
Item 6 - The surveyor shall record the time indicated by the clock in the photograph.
5:21
